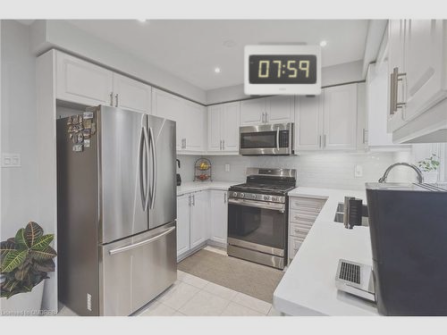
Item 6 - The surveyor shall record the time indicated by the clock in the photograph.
7:59
